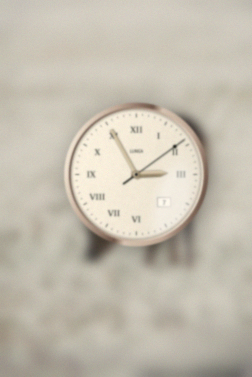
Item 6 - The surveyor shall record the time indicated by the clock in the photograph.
2:55:09
